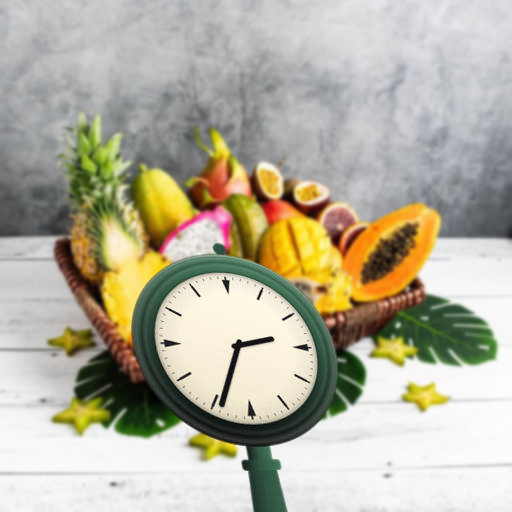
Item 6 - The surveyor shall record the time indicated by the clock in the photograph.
2:34
